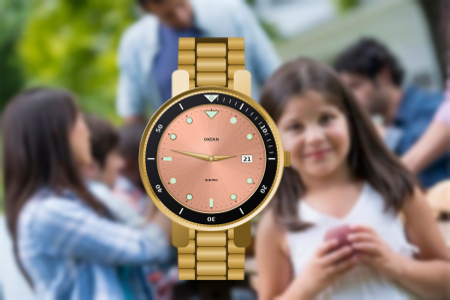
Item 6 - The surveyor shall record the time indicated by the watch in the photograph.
2:47
